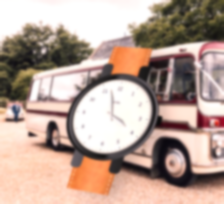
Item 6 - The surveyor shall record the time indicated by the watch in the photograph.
3:57
